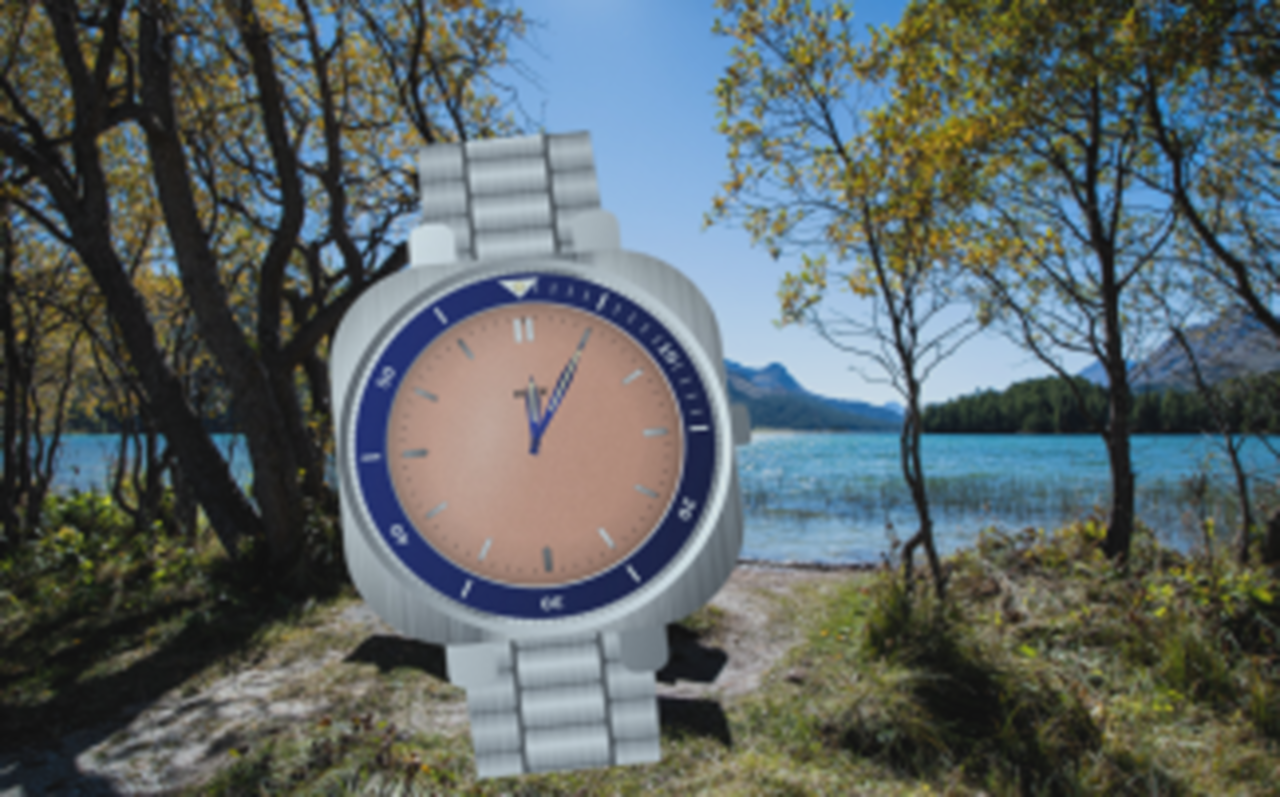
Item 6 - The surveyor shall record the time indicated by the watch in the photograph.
12:05
